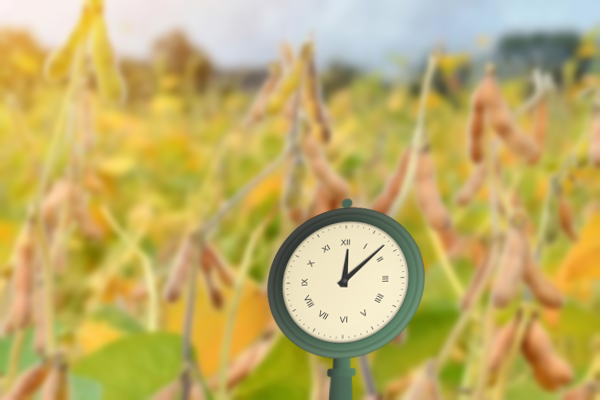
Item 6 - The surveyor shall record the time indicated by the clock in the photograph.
12:08
